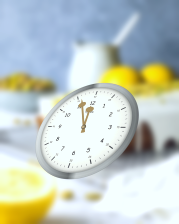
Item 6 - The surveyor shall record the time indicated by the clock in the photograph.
11:56
